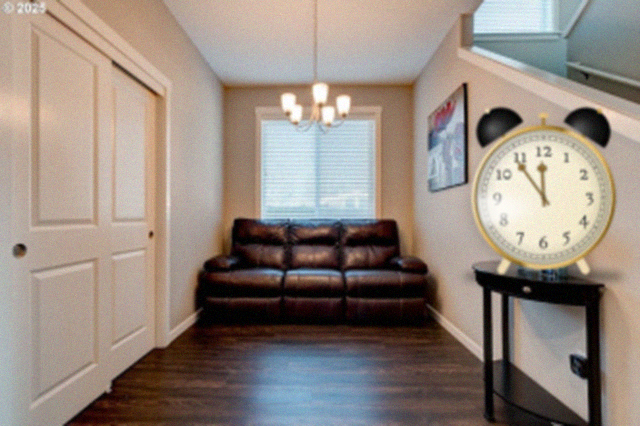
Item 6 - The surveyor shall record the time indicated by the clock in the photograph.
11:54
